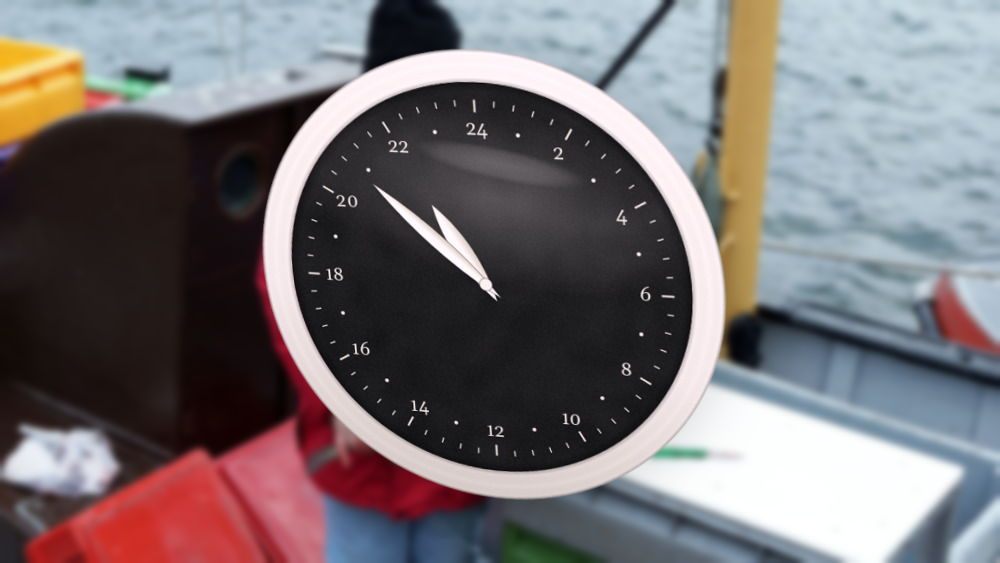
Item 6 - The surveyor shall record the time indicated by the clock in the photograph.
21:52
